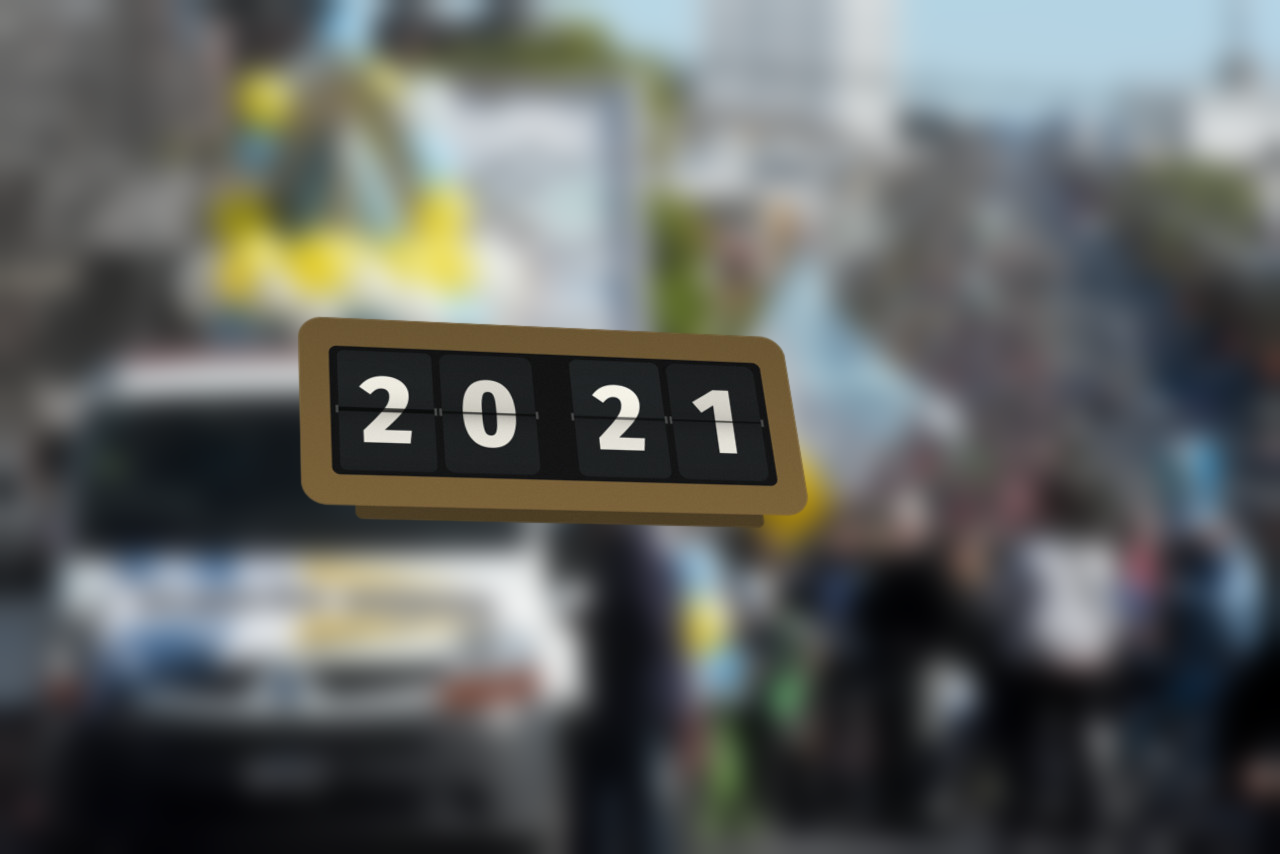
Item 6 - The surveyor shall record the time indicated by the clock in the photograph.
20:21
